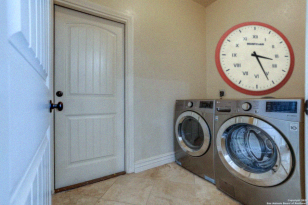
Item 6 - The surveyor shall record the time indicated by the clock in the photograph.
3:26
